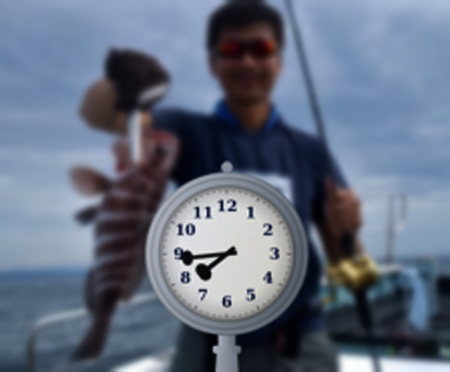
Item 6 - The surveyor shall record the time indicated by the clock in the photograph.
7:44
